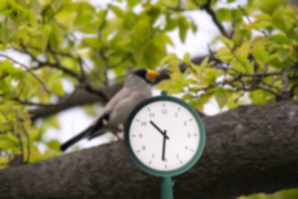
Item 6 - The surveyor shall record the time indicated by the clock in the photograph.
10:31
